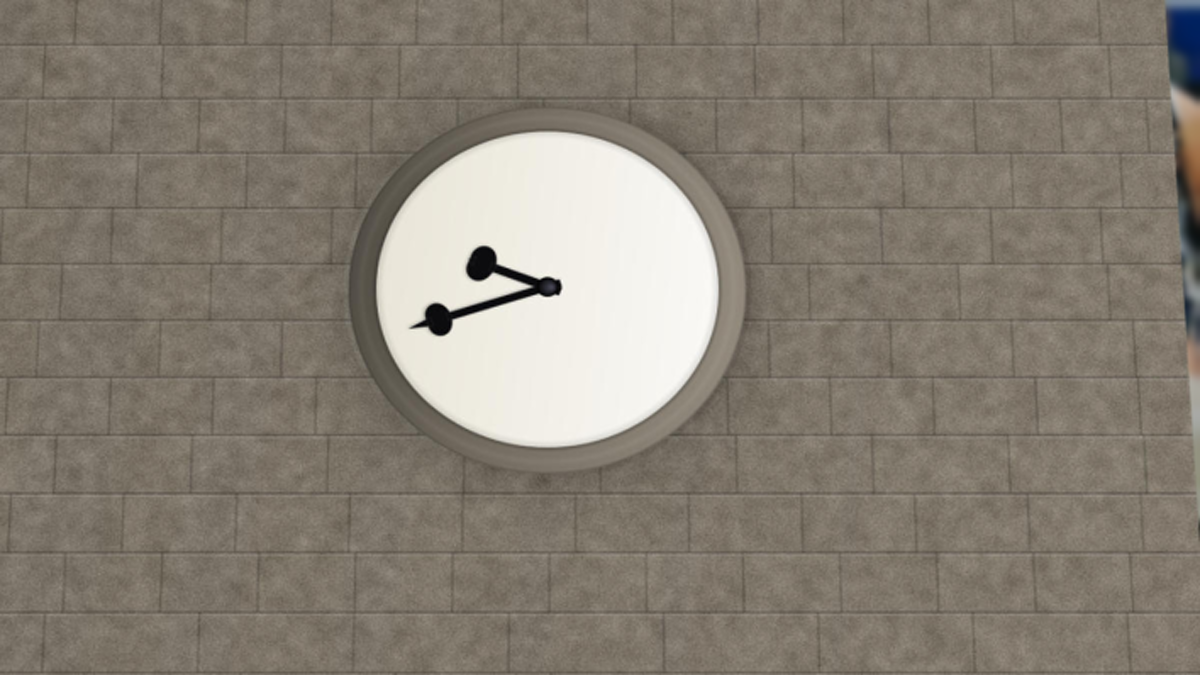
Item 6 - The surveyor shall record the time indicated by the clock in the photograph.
9:42
